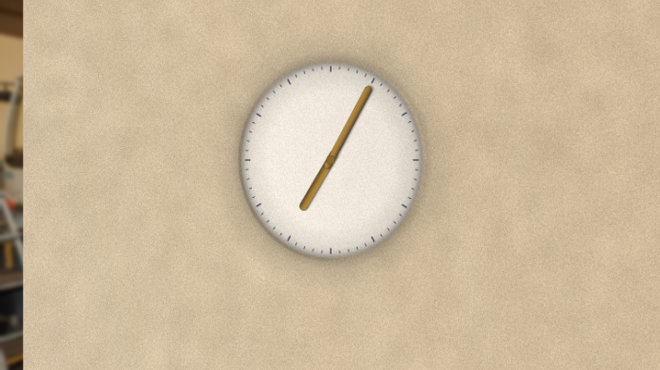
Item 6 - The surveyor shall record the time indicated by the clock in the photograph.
7:05
